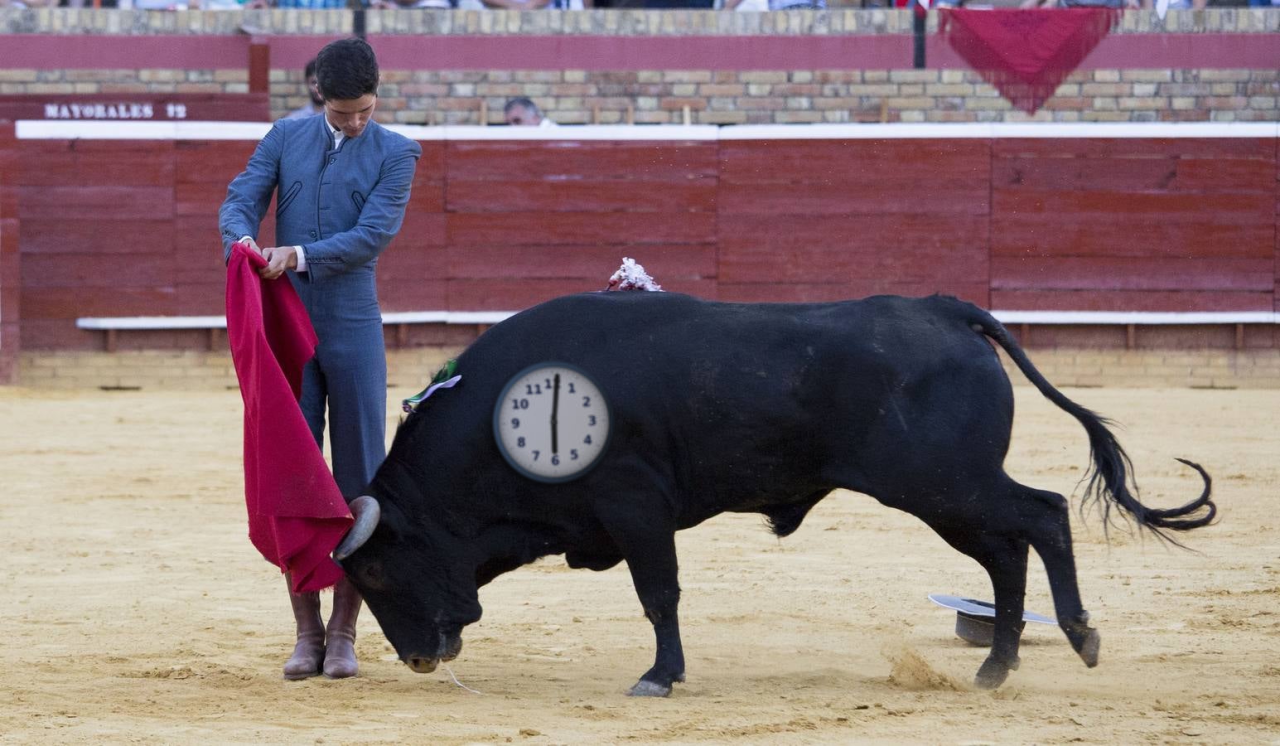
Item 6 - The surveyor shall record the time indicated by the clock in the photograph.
6:01
